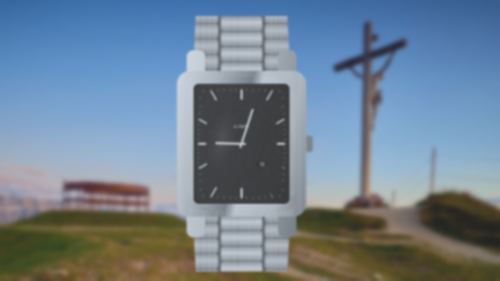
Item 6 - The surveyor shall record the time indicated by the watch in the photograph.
9:03
